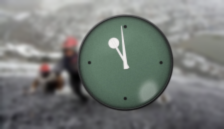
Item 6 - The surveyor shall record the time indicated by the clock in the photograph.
10:59
